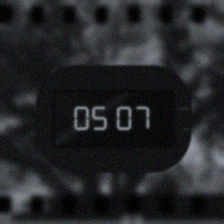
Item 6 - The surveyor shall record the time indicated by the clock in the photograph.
5:07
